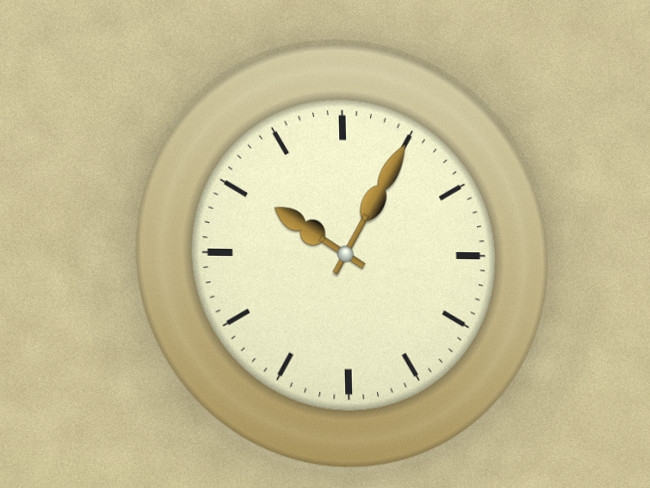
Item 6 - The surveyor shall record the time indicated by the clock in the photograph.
10:05
